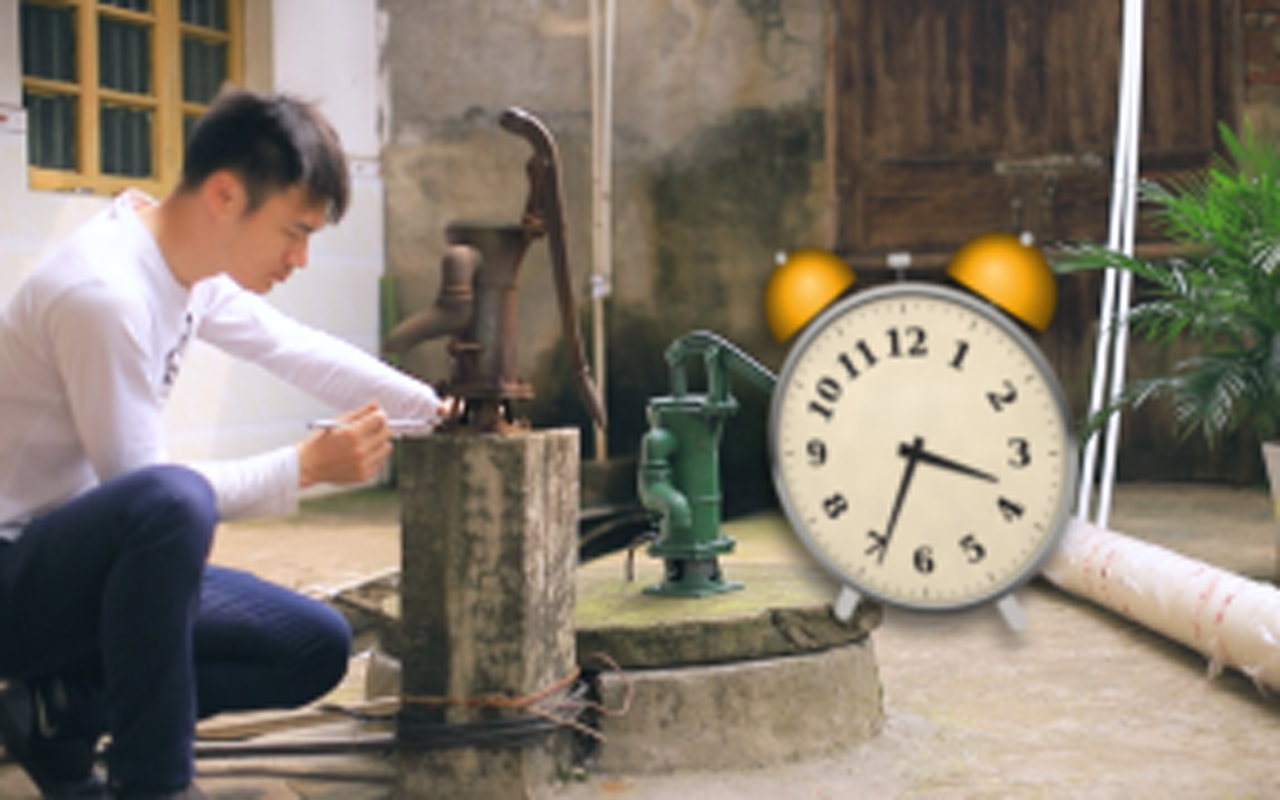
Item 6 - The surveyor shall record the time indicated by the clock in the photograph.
3:34
